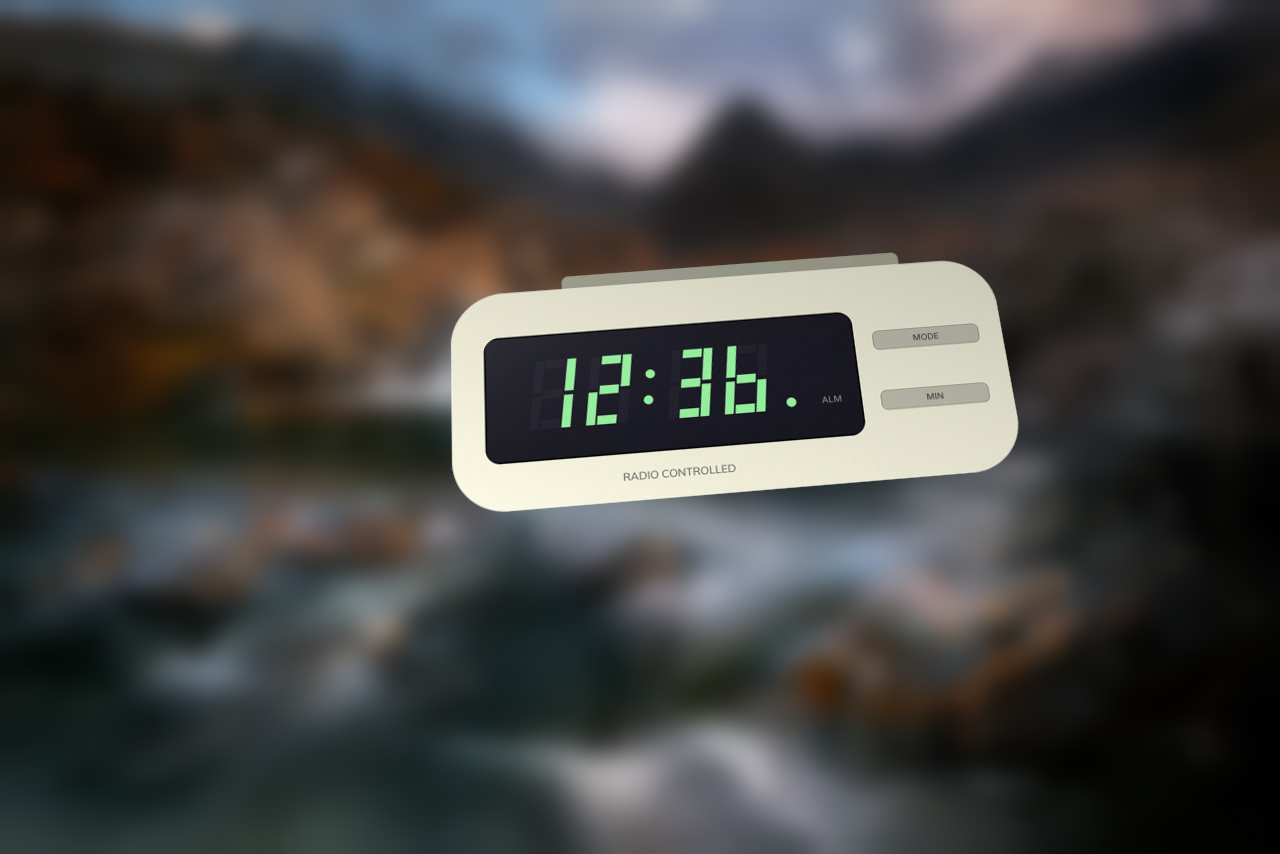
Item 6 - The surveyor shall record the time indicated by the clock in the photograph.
12:36
